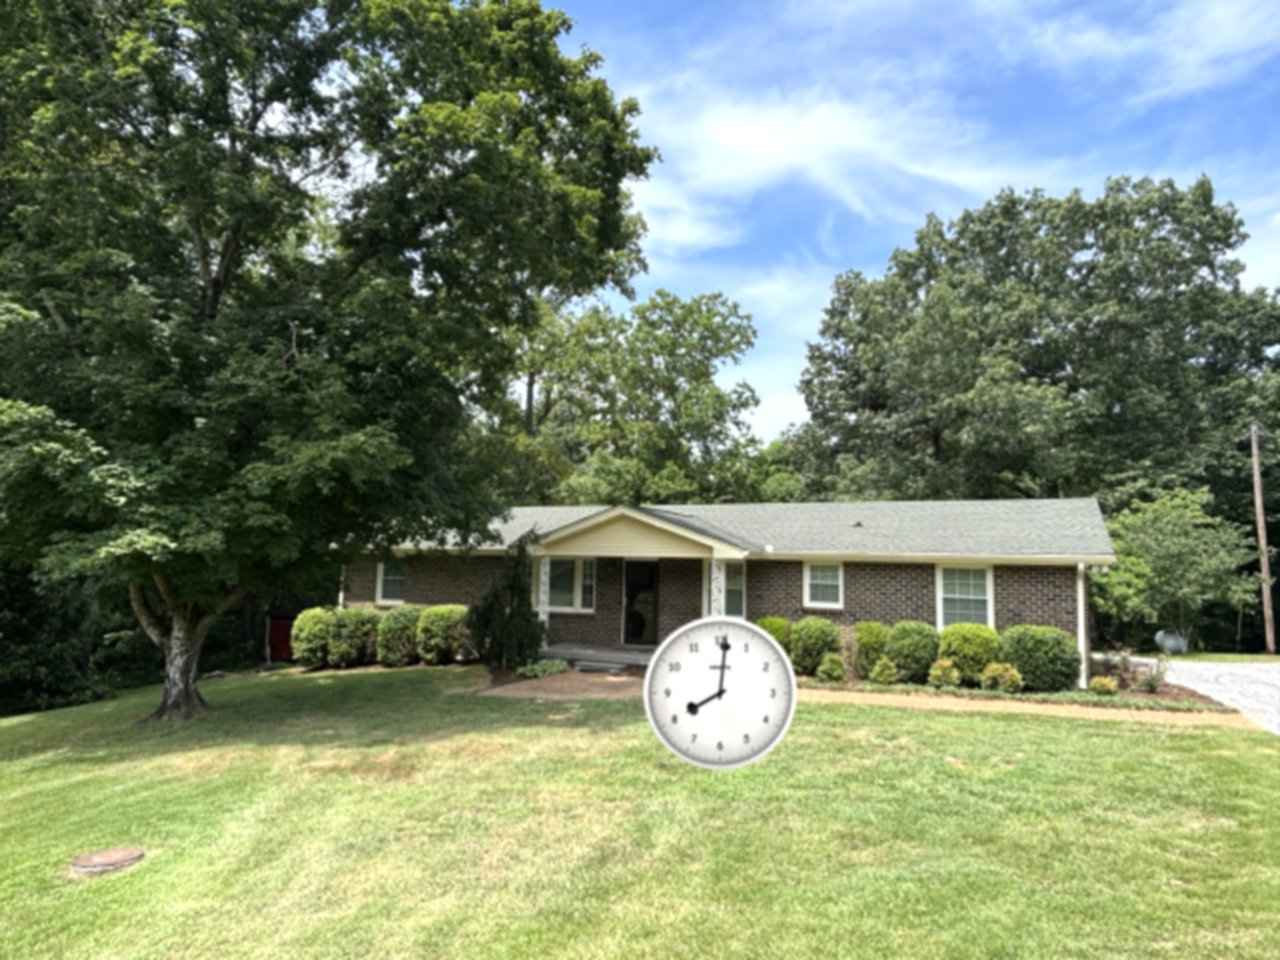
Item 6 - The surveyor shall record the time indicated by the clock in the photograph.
8:01
